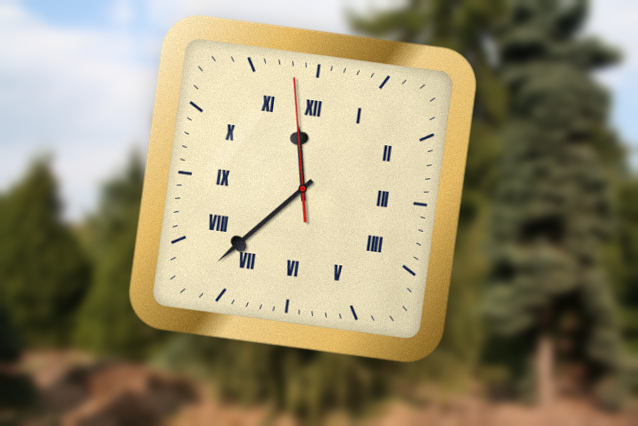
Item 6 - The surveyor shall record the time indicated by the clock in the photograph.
11:36:58
